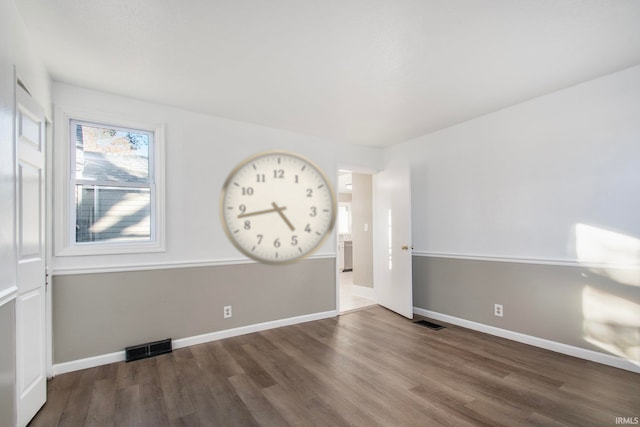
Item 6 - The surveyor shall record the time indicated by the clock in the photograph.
4:43
